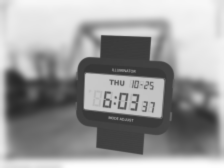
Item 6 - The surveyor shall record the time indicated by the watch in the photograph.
6:03:37
